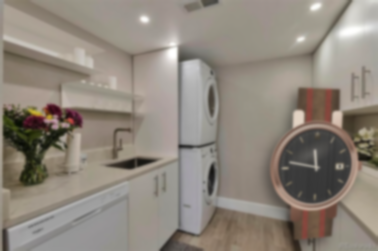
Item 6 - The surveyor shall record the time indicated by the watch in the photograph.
11:47
